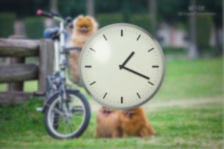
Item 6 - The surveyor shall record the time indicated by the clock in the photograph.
1:19
